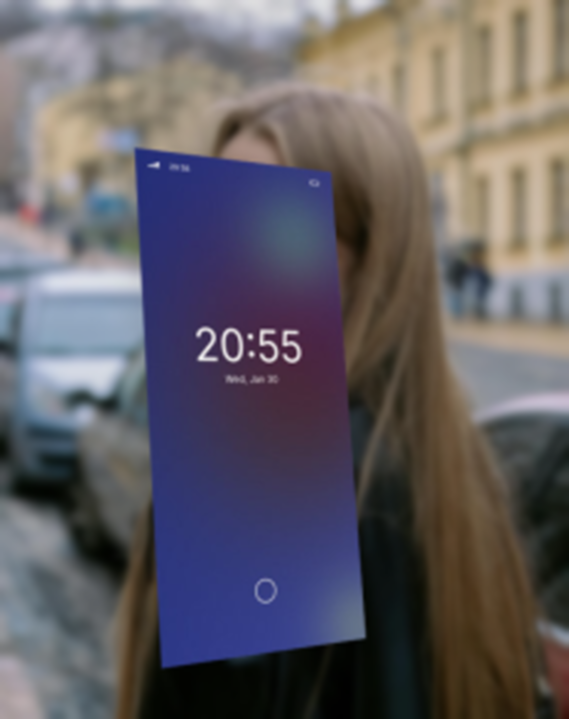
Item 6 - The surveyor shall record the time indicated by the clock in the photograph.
20:55
